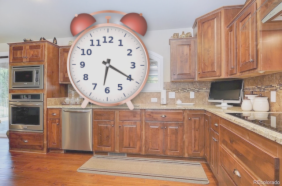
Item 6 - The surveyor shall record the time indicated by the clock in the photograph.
6:20
